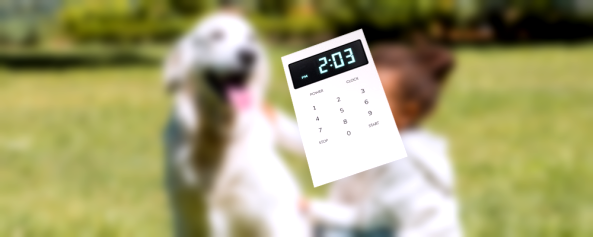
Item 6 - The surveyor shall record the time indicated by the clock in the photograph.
2:03
